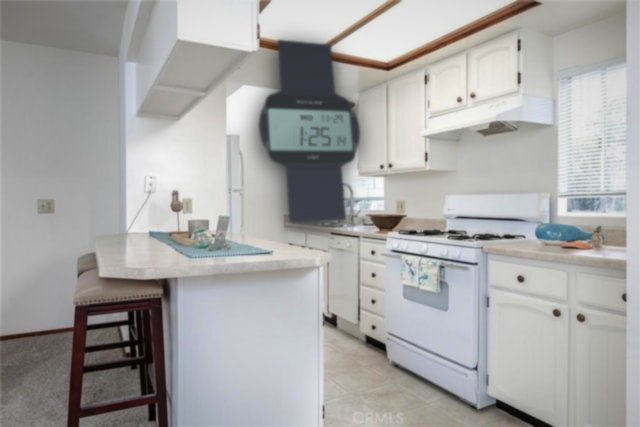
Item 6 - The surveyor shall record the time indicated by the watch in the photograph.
1:25
